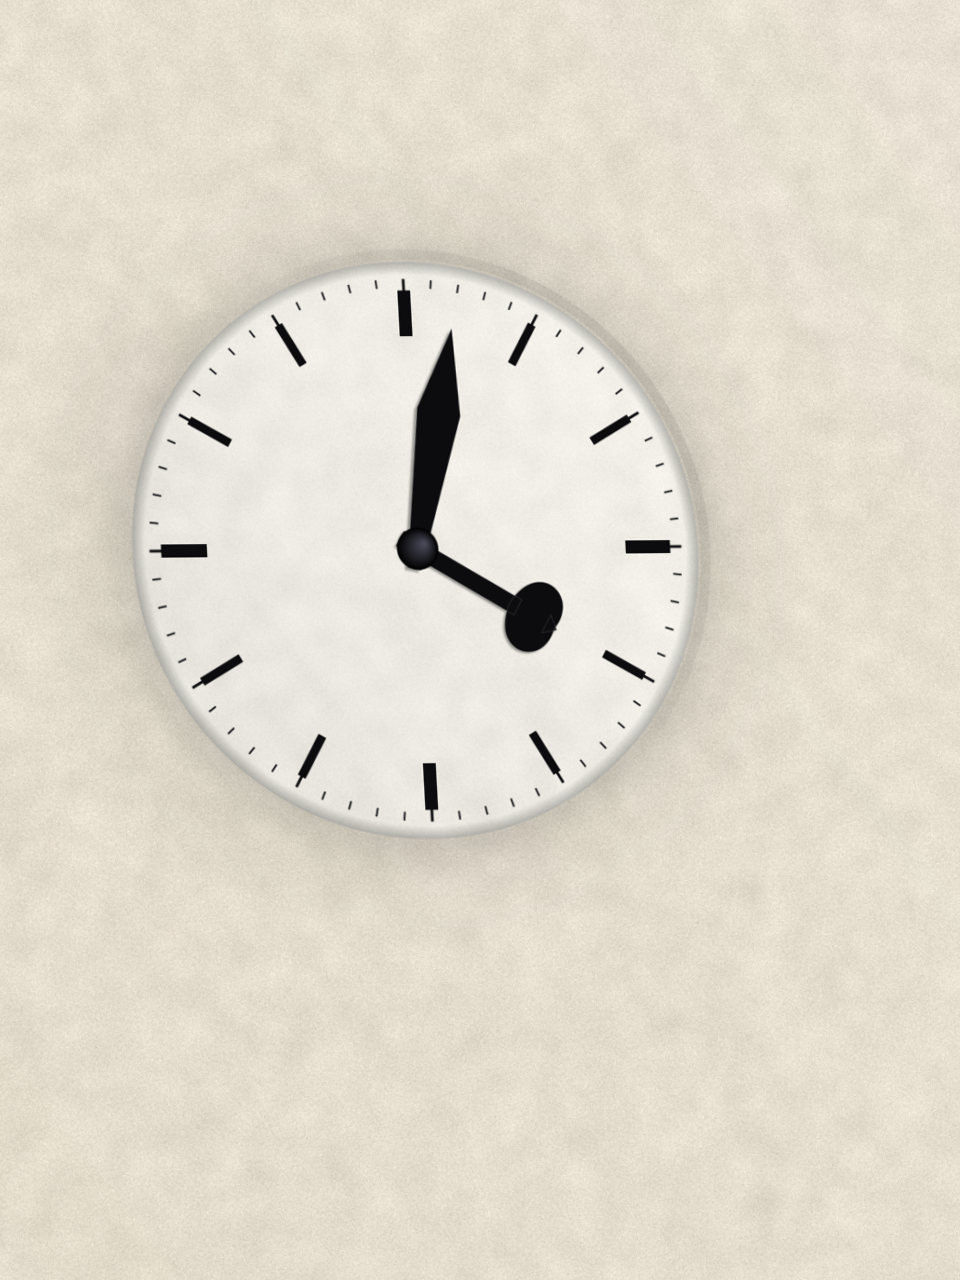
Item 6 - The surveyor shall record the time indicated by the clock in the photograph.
4:02
